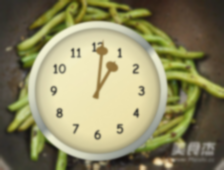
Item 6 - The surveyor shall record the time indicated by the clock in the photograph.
1:01
